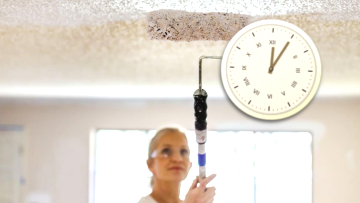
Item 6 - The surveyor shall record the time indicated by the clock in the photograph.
12:05
